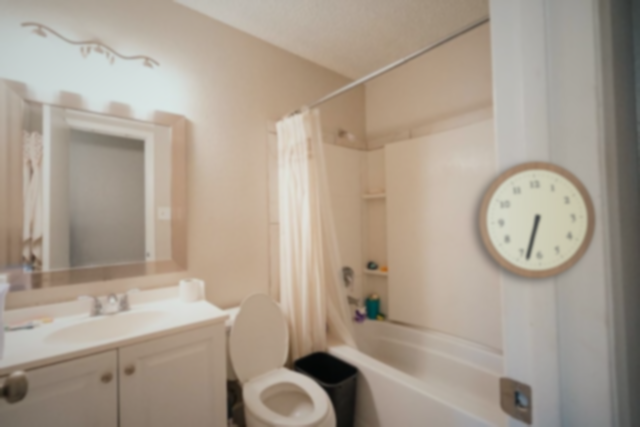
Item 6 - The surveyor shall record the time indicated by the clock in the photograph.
6:33
